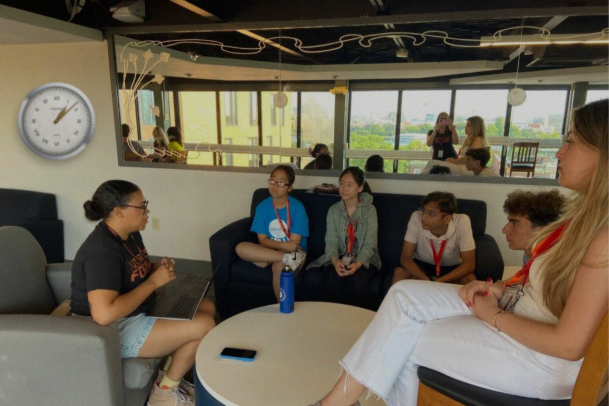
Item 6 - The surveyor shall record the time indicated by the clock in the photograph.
1:08
